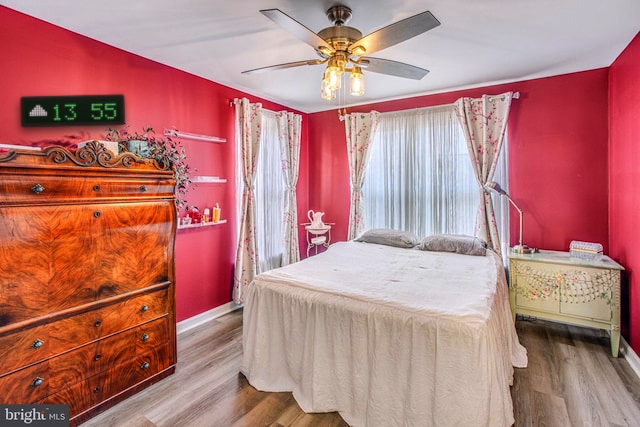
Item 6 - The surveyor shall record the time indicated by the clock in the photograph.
13:55
